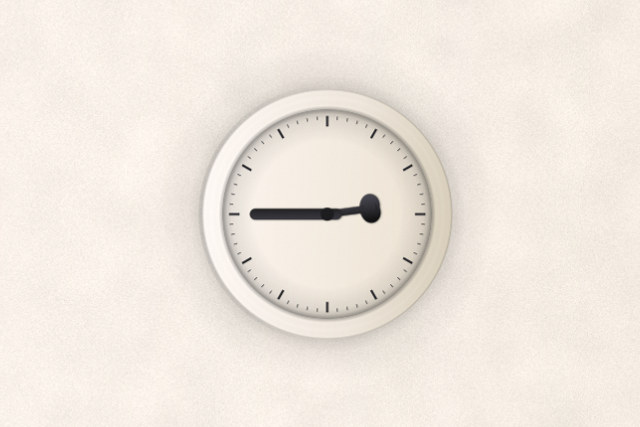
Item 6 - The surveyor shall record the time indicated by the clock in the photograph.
2:45
